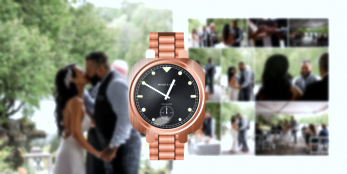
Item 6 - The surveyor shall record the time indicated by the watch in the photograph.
12:50
